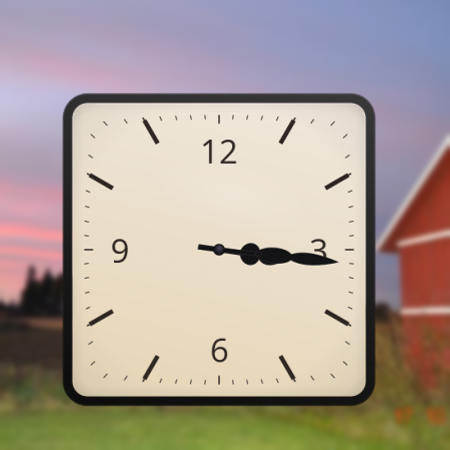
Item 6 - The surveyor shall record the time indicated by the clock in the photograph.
3:16
